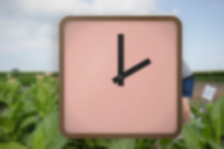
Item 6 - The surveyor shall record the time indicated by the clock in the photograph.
2:00
